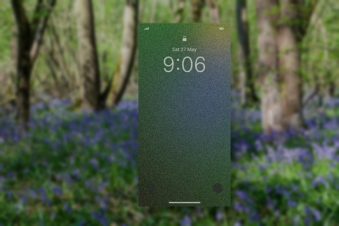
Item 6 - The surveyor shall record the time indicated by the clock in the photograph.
9:06
